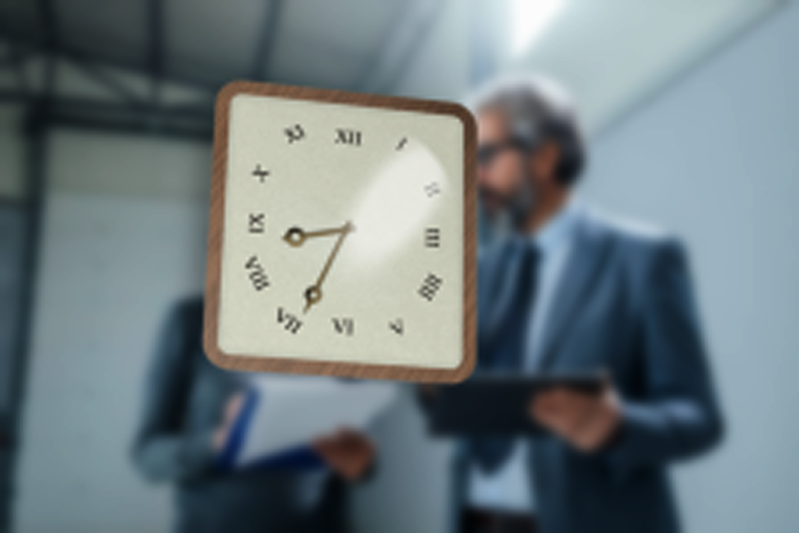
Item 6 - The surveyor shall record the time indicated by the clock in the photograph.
8:34
